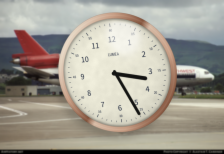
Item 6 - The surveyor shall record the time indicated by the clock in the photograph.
3:26
